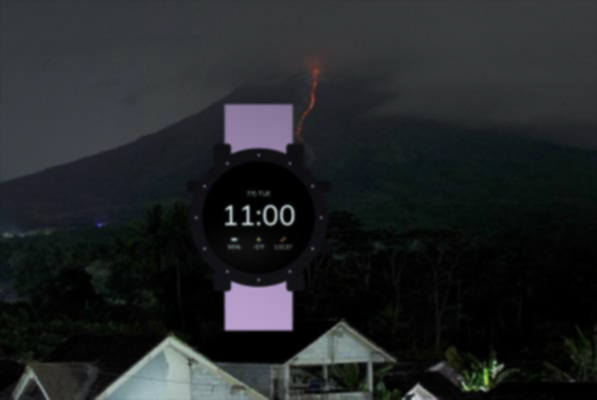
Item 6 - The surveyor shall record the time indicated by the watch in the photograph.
11:00
